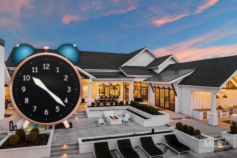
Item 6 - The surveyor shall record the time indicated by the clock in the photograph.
10:22
